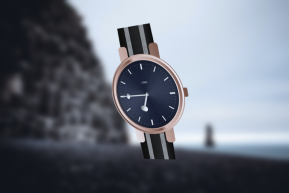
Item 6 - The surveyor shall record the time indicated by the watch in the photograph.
6:45
